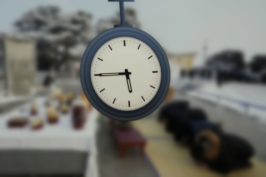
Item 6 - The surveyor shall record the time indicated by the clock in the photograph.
5:45
